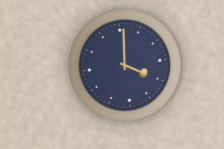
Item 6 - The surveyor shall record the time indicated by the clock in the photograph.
4:01
